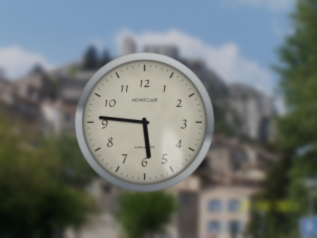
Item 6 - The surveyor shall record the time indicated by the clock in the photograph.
5:46
